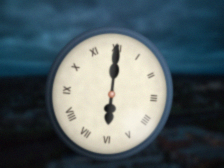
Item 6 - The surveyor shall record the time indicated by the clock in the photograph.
6:00
